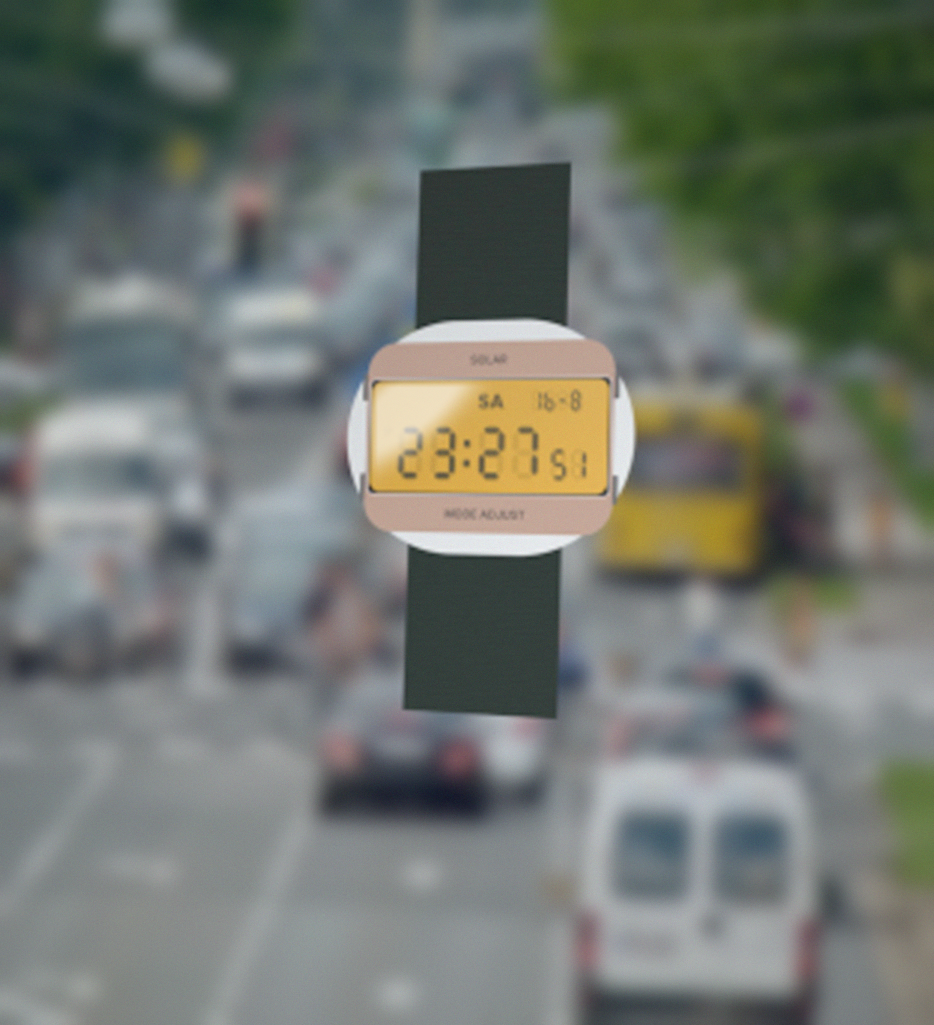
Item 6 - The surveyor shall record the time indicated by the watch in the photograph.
23:27:51
